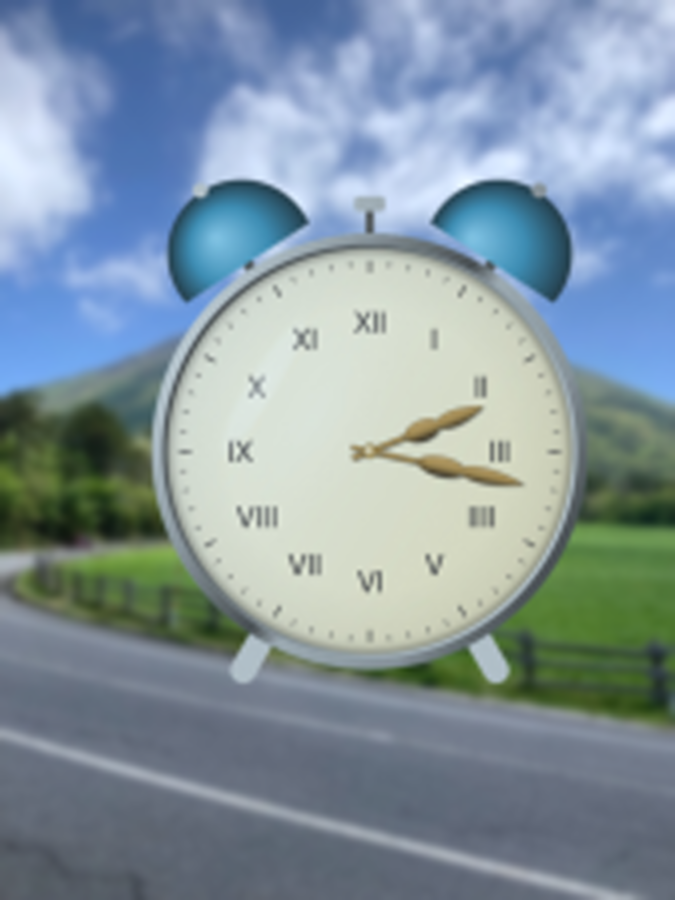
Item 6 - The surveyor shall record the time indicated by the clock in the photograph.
2:17
